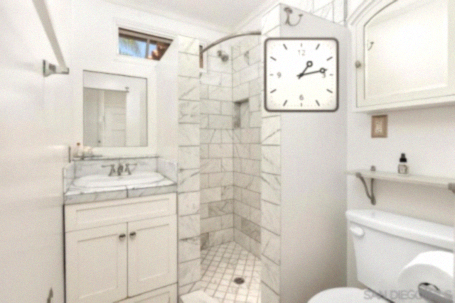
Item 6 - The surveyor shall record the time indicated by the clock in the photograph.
1:13
